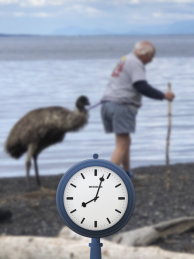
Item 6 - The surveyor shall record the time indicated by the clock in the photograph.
8:03
